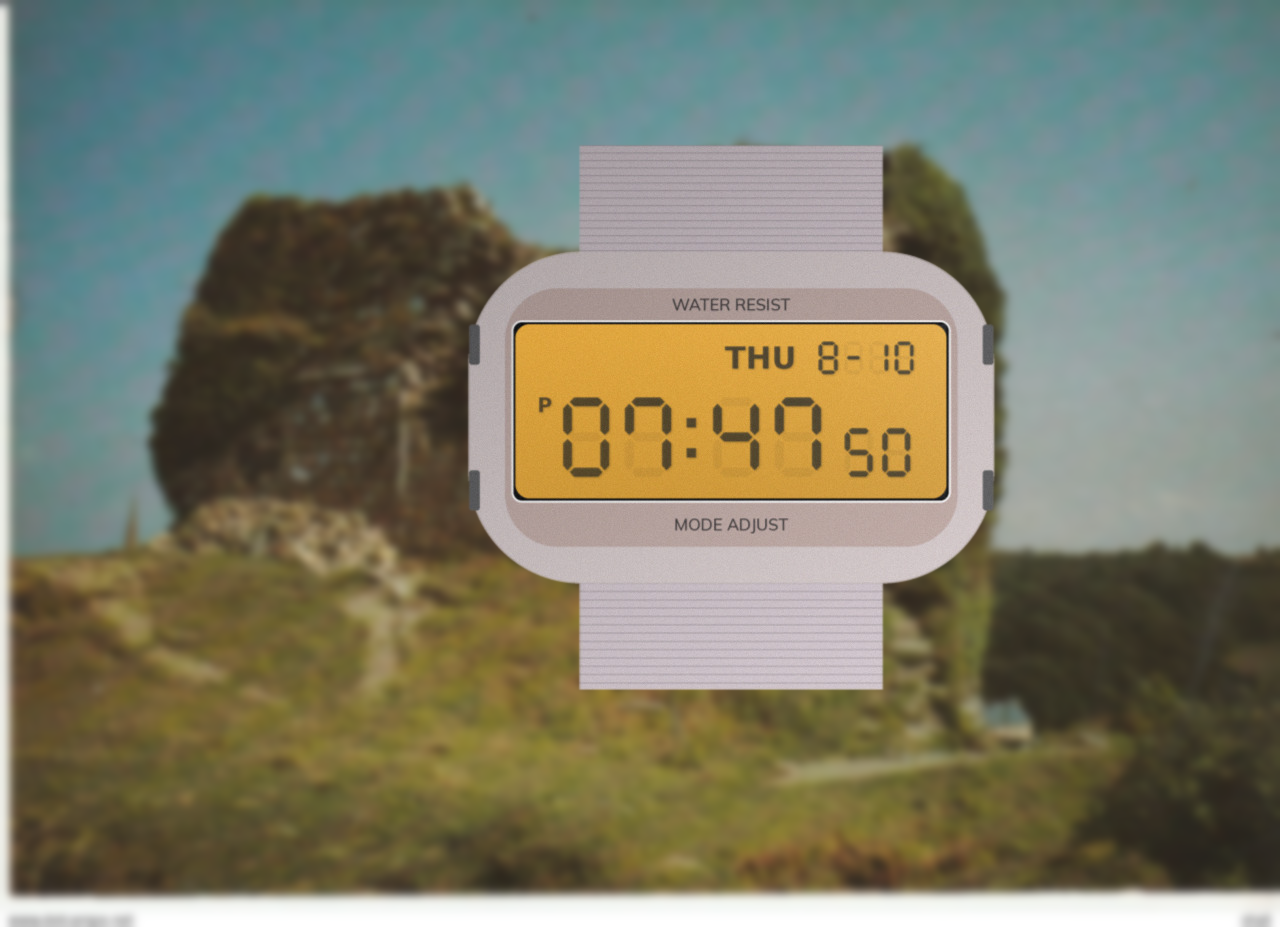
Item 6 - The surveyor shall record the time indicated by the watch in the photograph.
7:47:50
